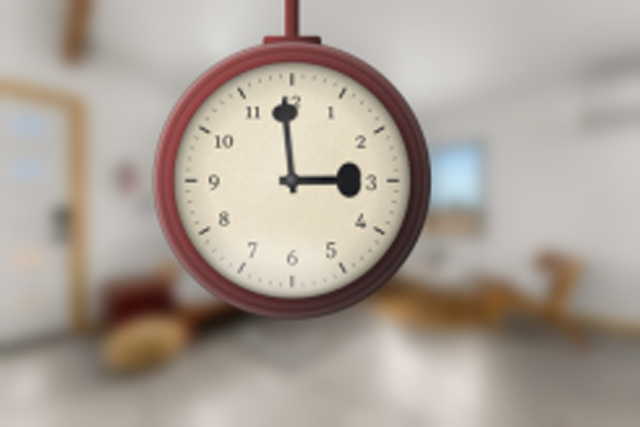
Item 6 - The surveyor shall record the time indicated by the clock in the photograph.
2:59
